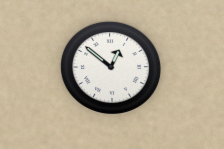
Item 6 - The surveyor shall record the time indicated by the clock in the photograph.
12:52
